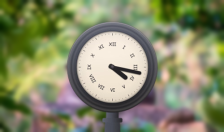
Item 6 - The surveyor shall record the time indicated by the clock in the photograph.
4:17
